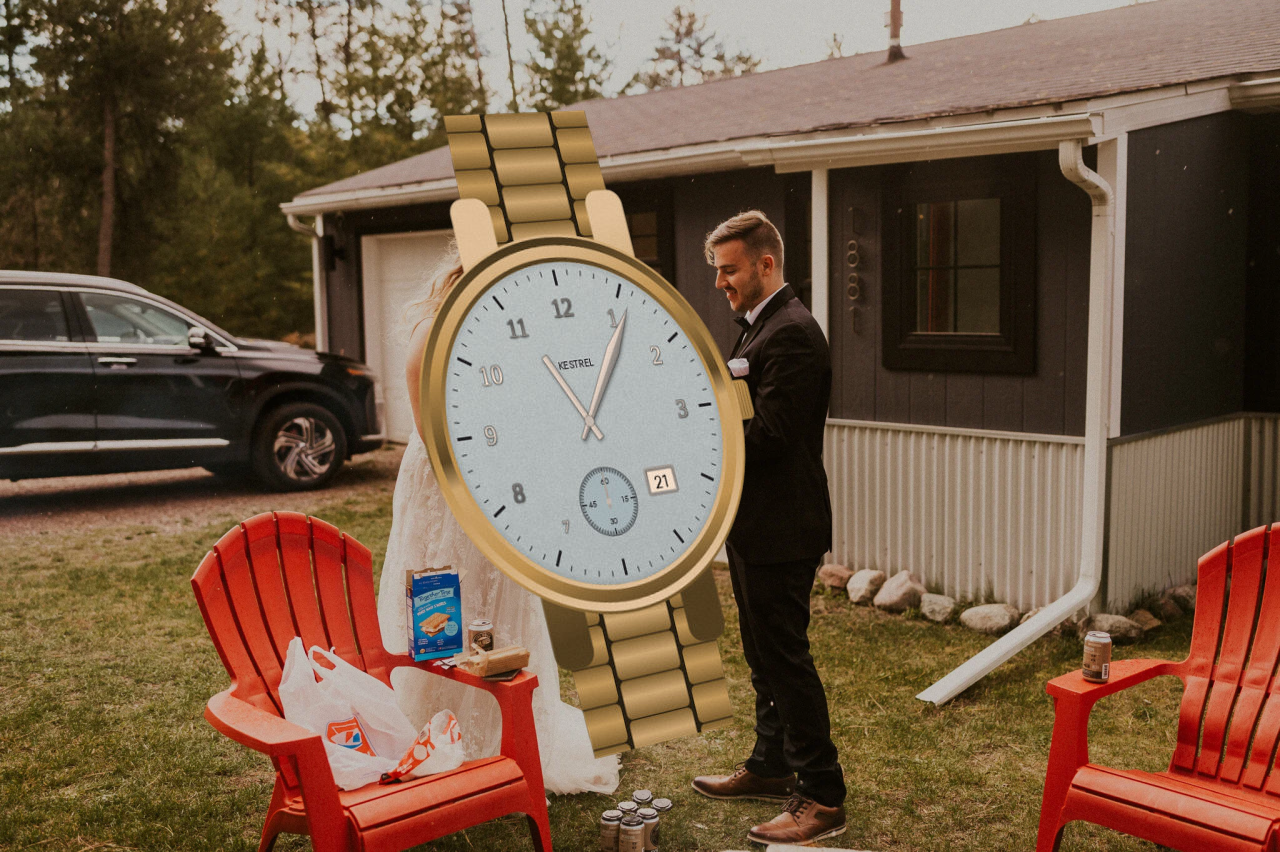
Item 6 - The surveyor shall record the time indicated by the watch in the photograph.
11:06
